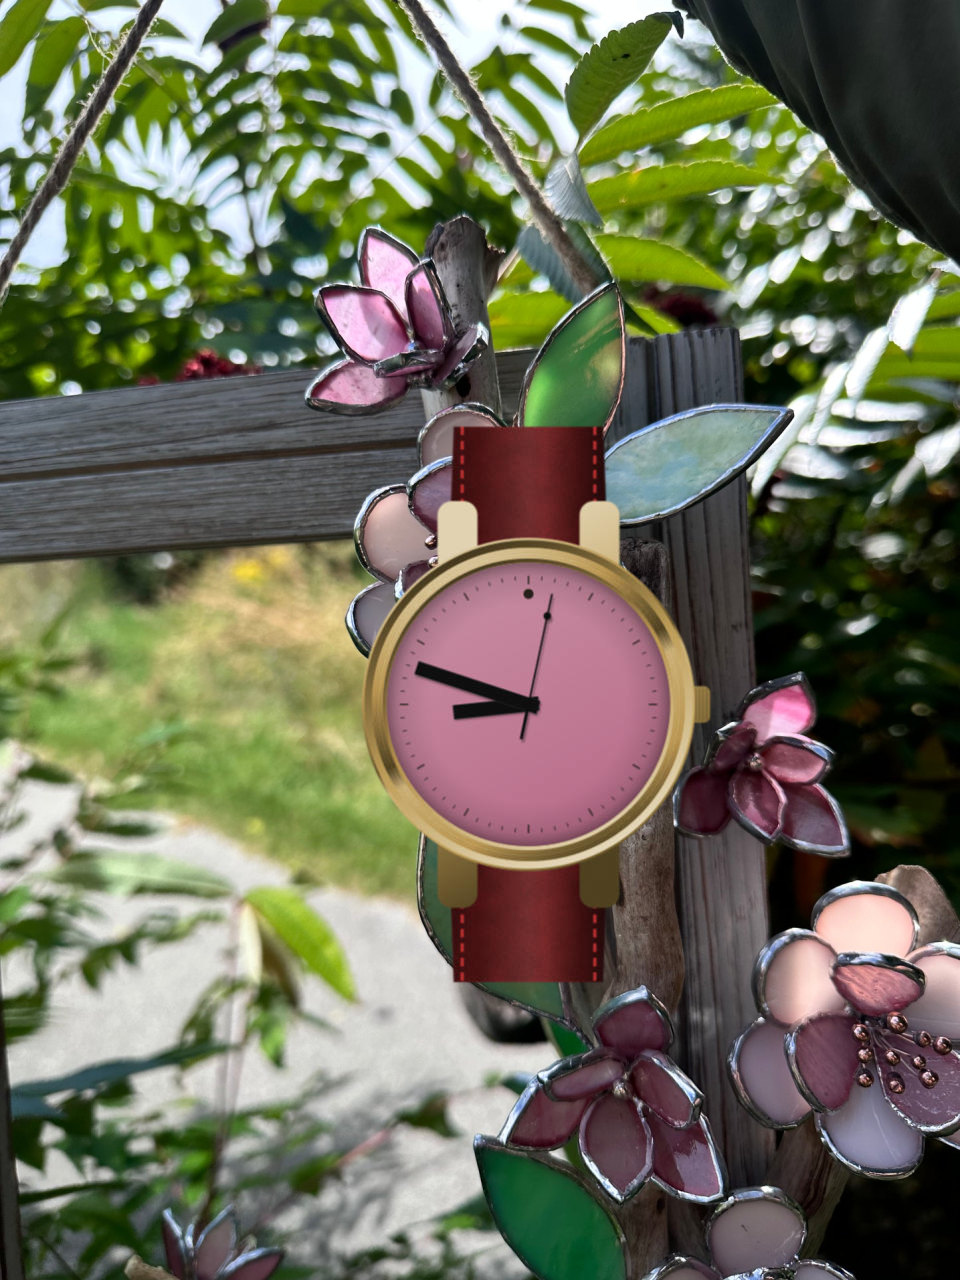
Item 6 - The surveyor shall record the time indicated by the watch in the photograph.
8:48:02
